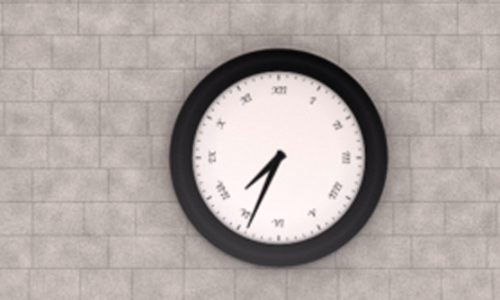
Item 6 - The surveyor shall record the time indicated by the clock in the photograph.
7:34
